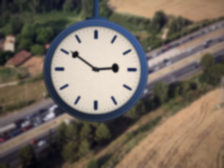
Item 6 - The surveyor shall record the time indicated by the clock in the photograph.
2:51
